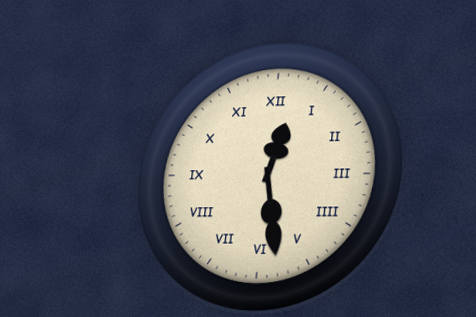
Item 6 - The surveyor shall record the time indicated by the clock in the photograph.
12:28
